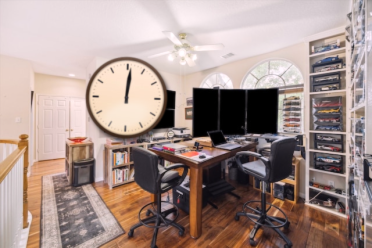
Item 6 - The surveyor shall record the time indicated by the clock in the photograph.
12:01
